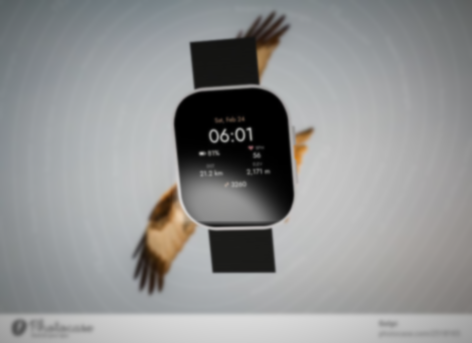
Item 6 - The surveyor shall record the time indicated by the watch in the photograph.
6:01
